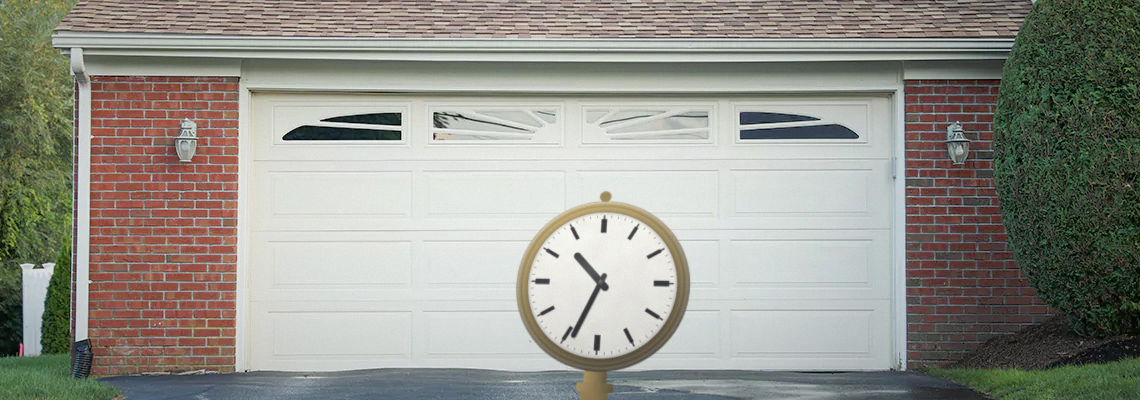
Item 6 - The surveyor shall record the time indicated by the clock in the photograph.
10:34
